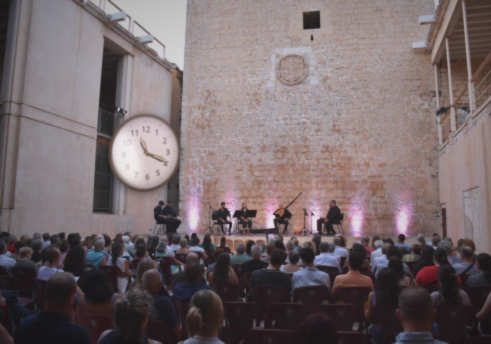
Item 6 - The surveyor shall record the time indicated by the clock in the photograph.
11:19
